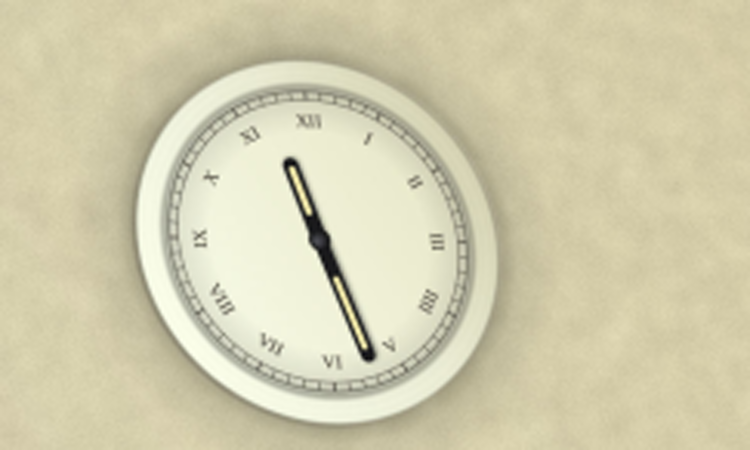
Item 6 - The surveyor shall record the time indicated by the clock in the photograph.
11:27
